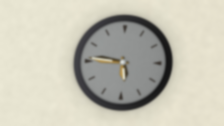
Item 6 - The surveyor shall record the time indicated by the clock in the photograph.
5:46
